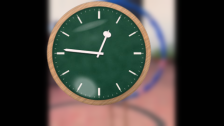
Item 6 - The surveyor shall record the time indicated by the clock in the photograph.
12:46
